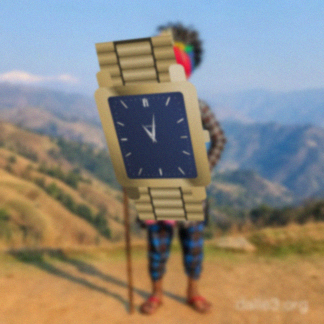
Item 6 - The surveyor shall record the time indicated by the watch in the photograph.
11:02
